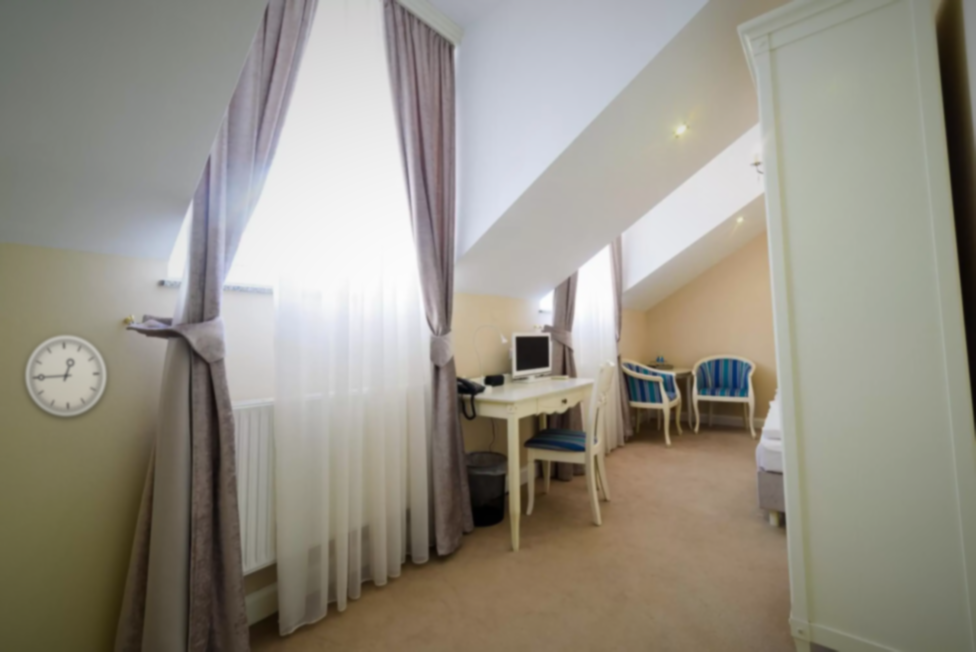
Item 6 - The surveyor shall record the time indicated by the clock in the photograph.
12:45
